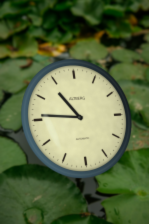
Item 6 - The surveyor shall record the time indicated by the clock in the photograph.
10:46
